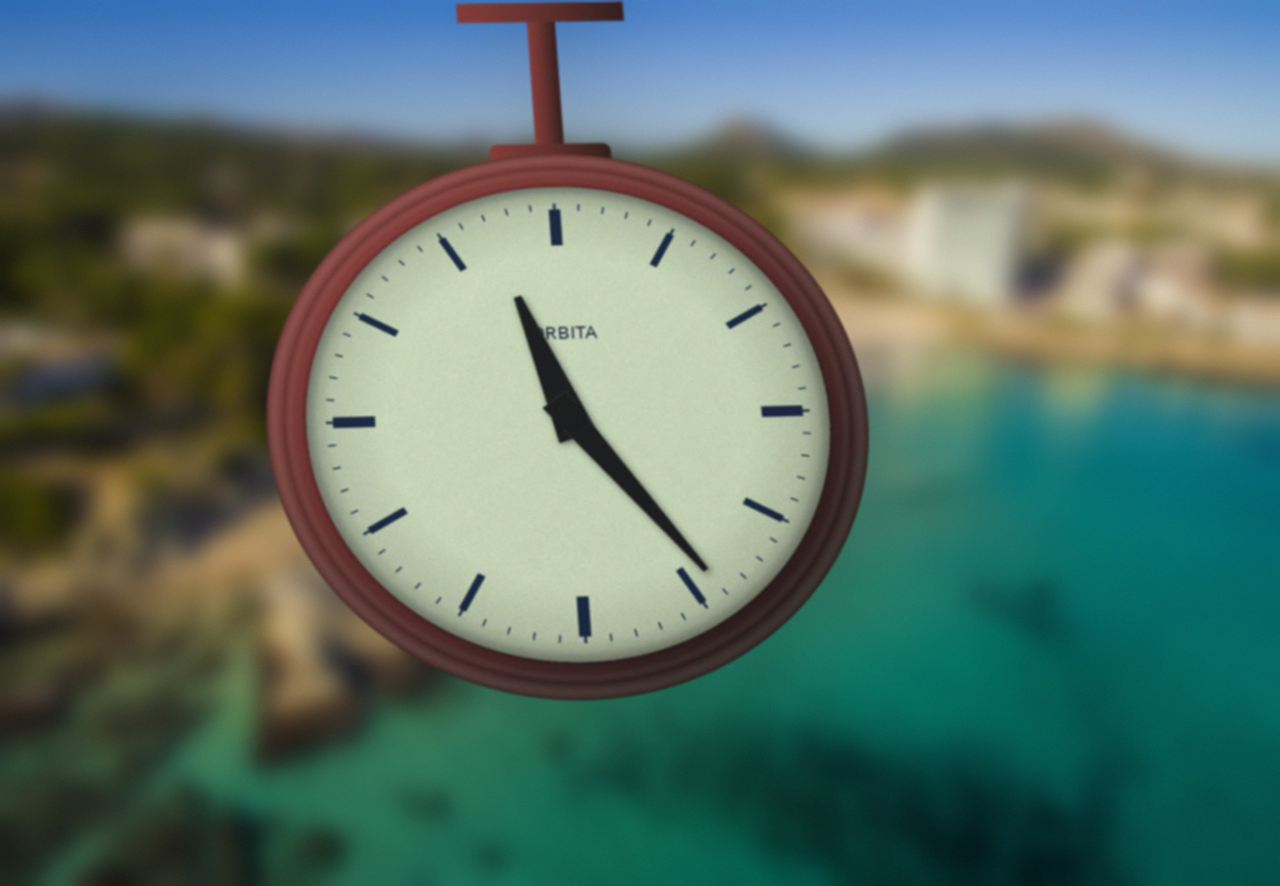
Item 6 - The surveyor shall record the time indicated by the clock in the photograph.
11:24
